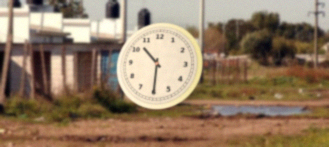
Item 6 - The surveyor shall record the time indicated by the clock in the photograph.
10:30
